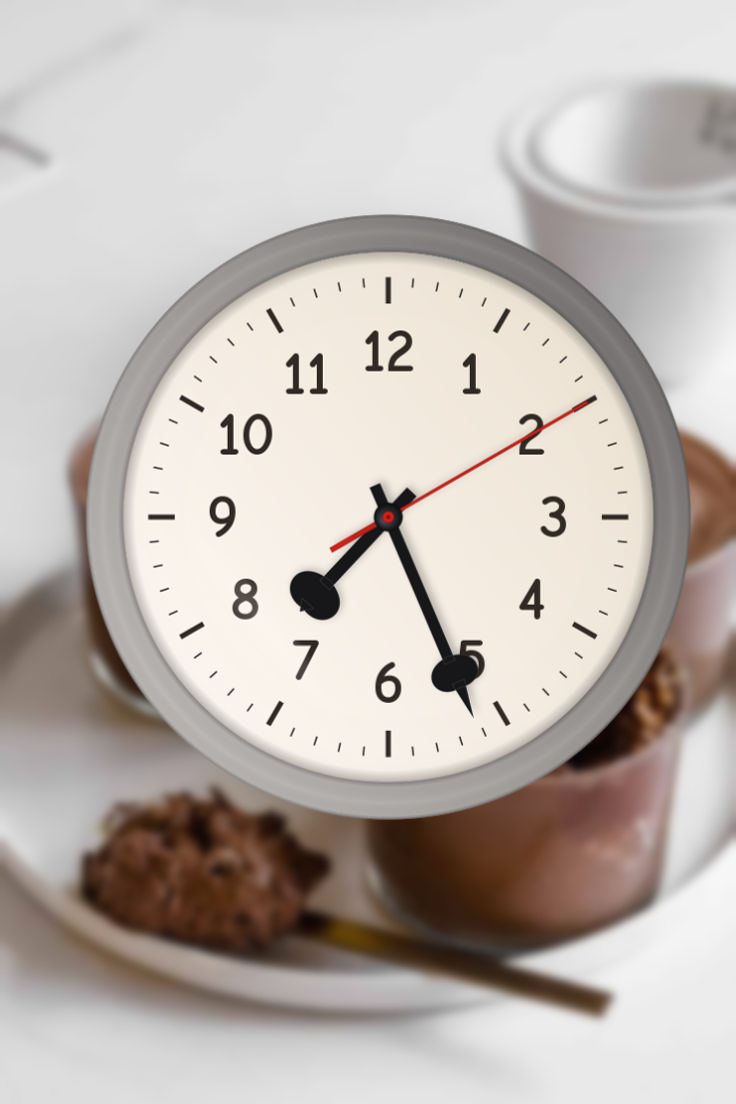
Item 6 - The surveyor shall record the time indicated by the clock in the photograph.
7:26:10
